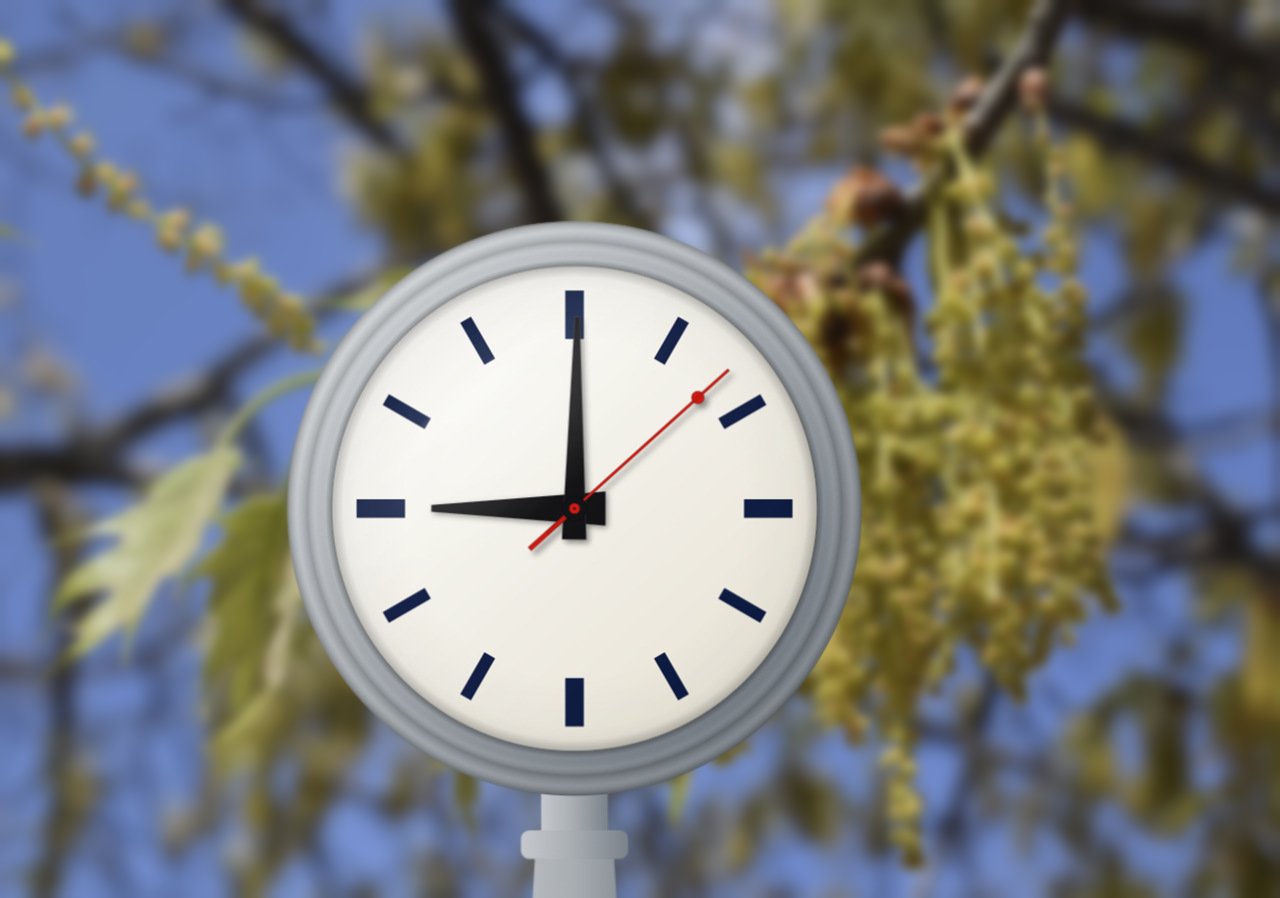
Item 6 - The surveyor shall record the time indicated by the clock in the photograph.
9:00:08
